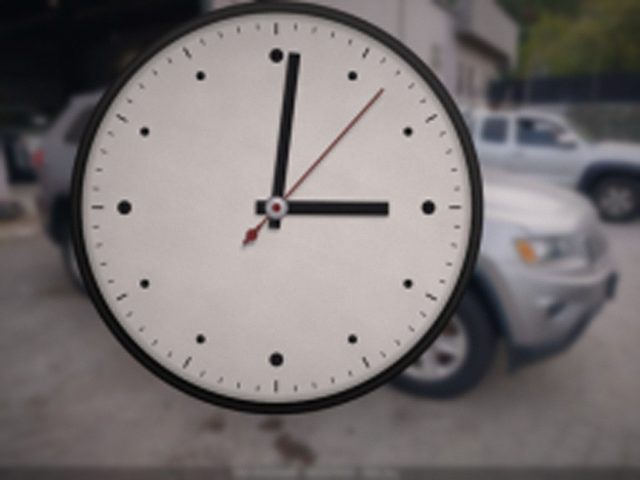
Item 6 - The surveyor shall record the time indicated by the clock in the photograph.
3:01:07
